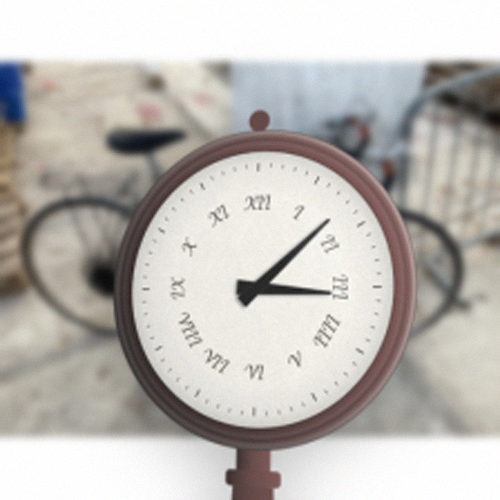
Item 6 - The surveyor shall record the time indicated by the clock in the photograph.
3:08
